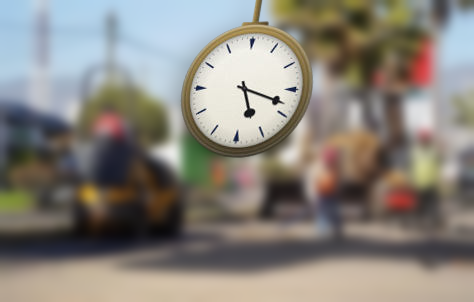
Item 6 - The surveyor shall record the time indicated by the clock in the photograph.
5:18
